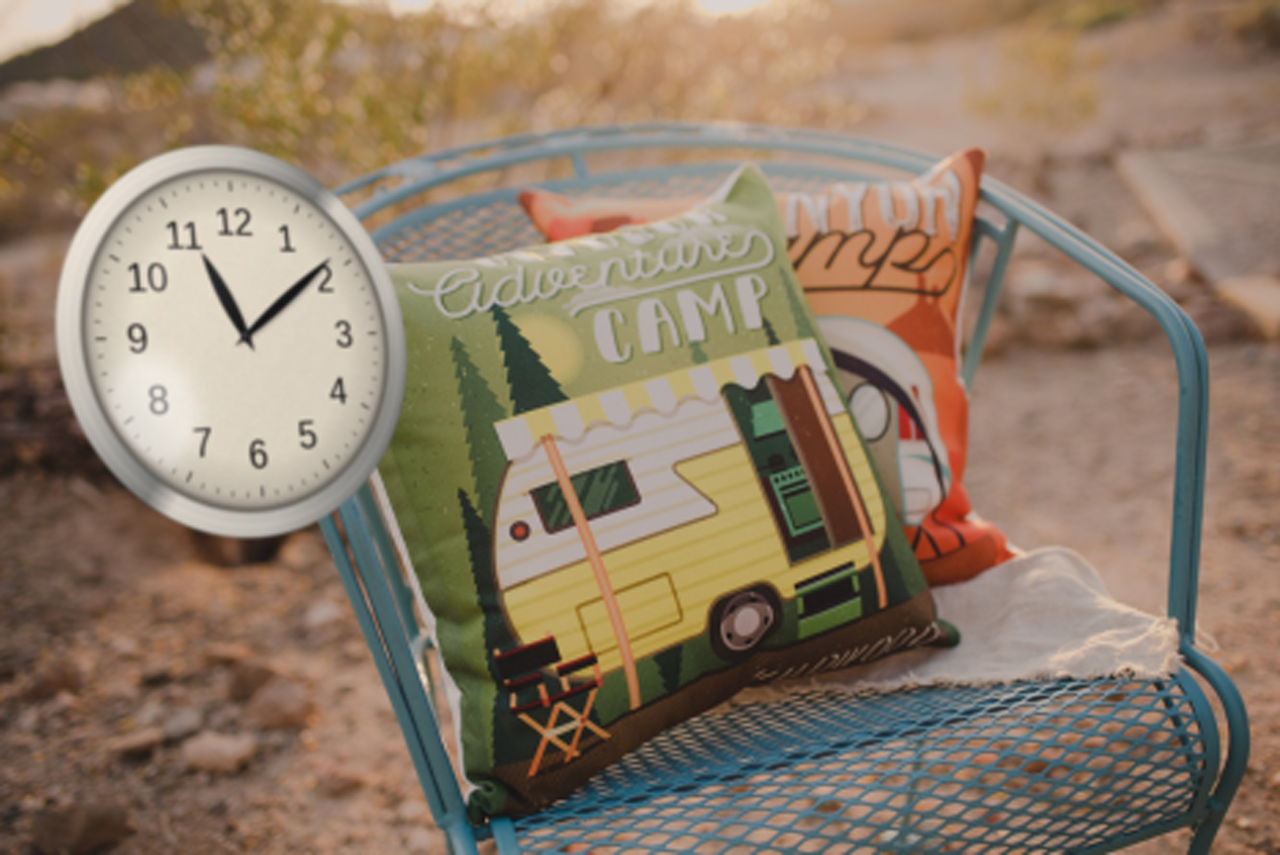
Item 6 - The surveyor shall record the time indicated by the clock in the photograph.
11:09
